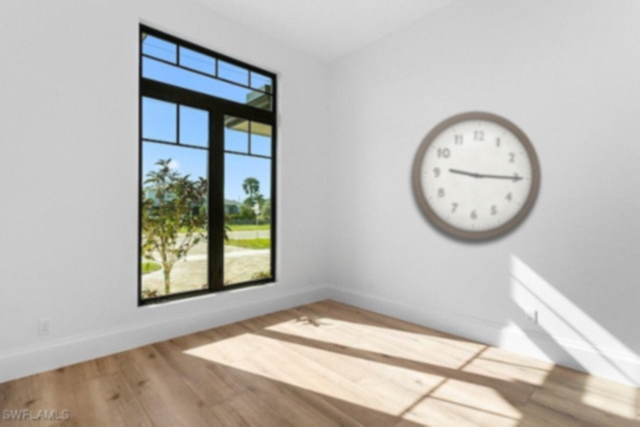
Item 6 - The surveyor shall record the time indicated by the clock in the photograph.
9:15
